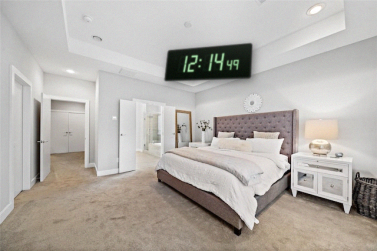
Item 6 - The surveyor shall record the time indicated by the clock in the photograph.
12:14:49
